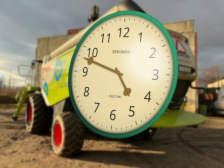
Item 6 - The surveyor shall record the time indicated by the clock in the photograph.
4:48
